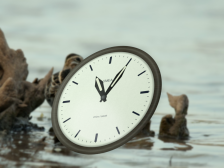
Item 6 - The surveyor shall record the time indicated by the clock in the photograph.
11:05
